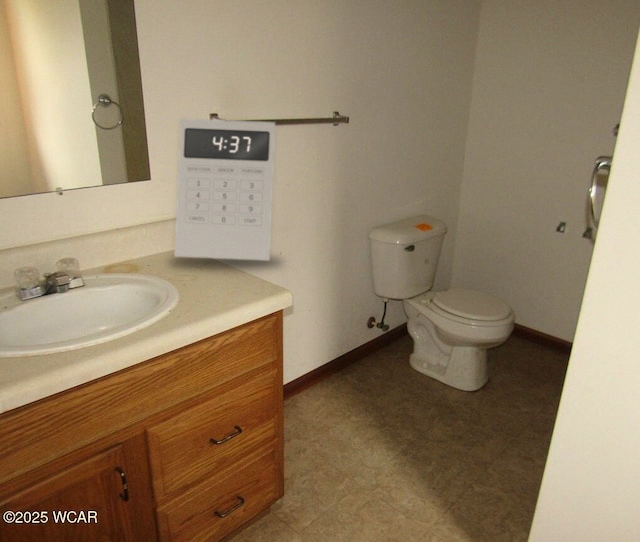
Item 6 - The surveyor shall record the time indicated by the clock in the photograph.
4:37
